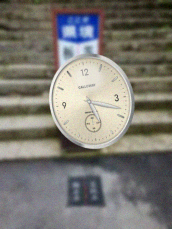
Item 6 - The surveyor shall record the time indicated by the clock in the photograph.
5:18
